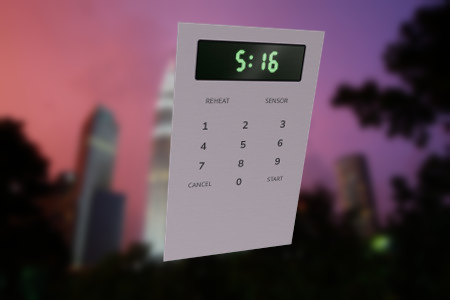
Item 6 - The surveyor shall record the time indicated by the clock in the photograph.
5:16
